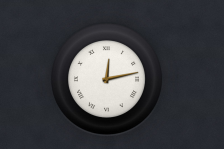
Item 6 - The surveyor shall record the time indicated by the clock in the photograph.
12:13
